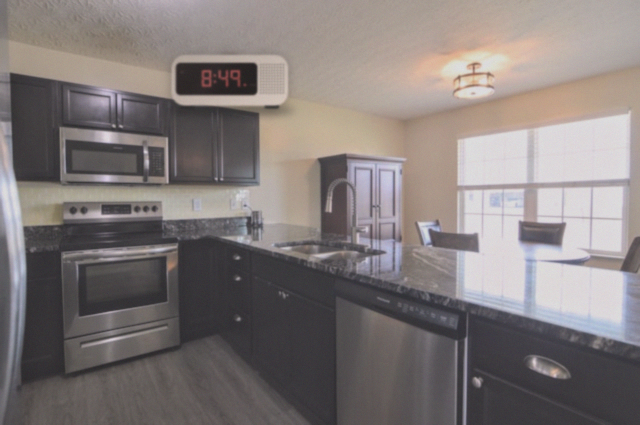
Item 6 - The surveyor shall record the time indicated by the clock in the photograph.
8:49
